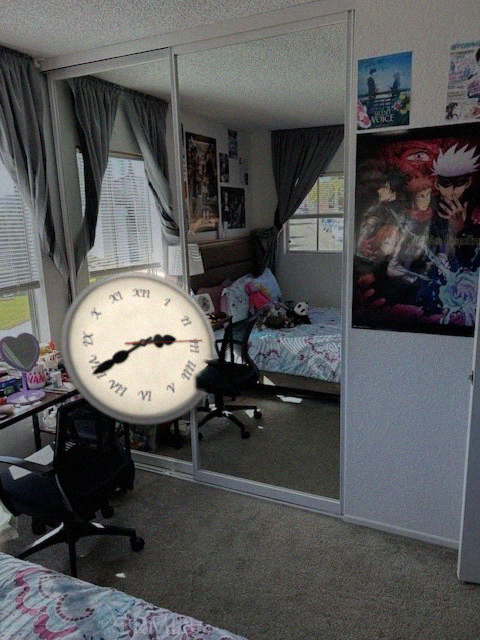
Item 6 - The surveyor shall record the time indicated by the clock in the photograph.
2:39:14
